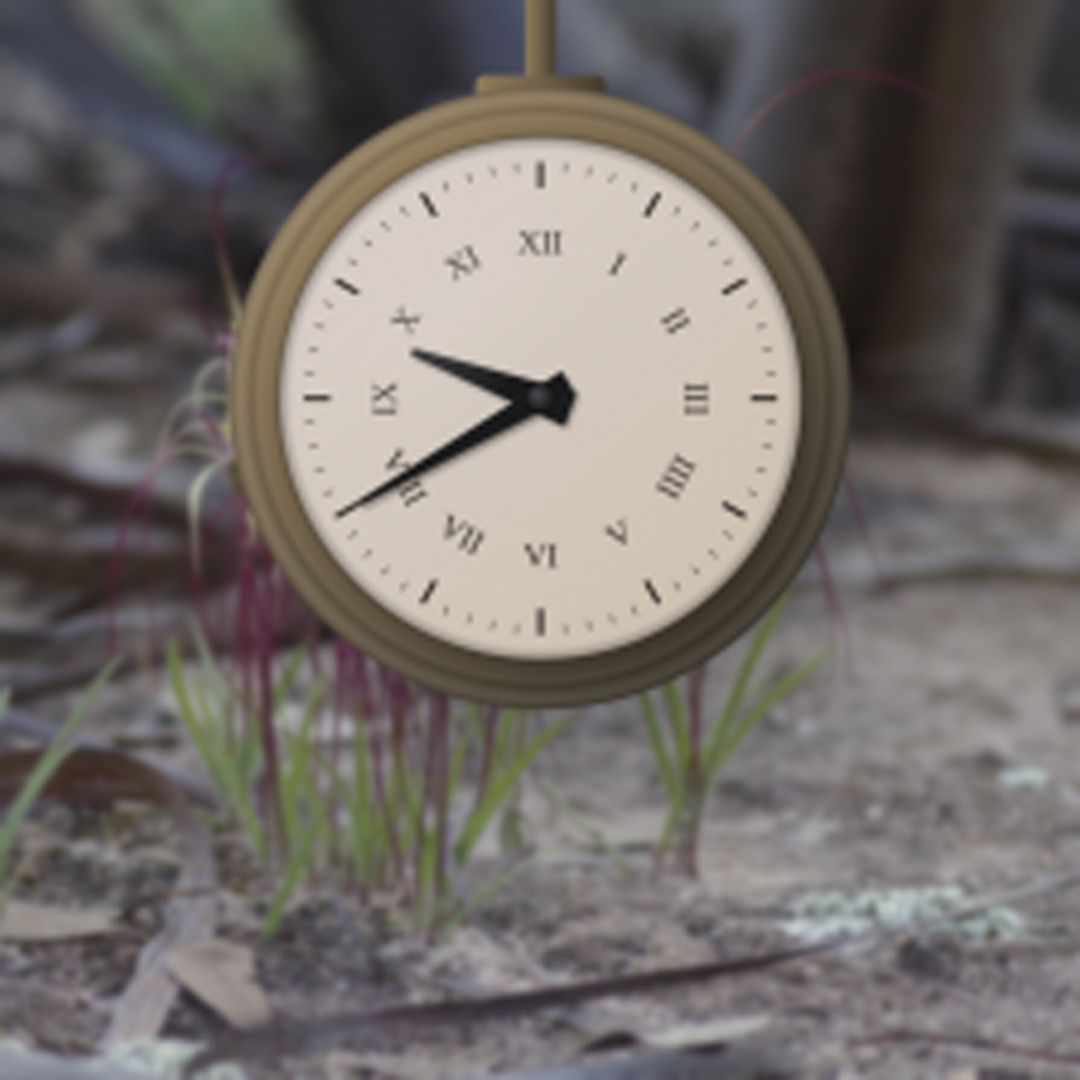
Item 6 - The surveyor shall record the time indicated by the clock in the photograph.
9:40
